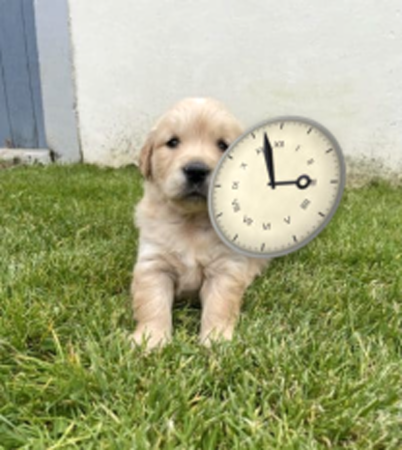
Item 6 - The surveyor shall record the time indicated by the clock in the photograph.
2:57
